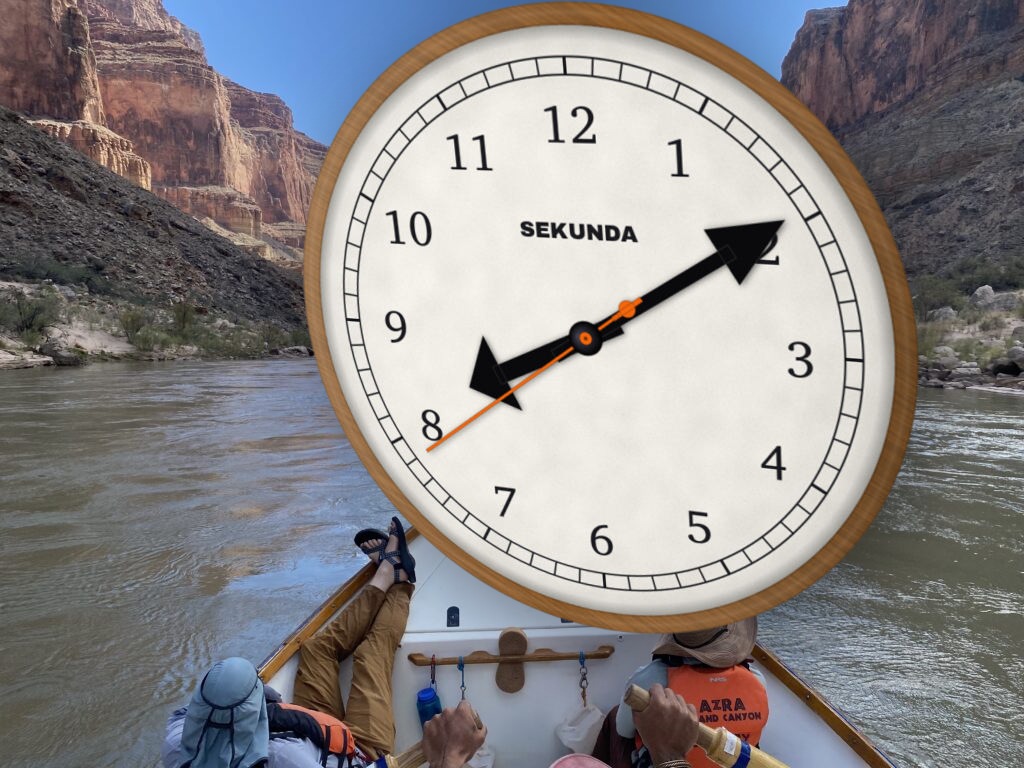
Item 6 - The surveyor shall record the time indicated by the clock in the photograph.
8:09:39
